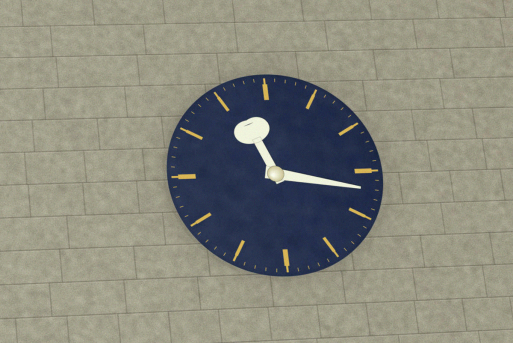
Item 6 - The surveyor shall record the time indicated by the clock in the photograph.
11:17
